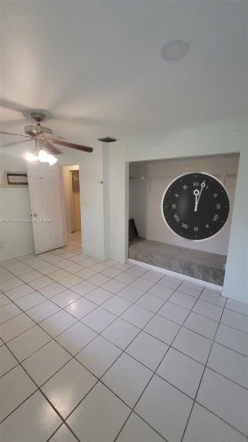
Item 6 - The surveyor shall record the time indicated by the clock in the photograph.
12:03
